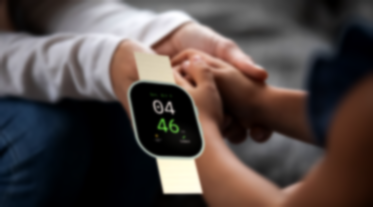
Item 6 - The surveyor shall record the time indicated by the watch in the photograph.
4:46
